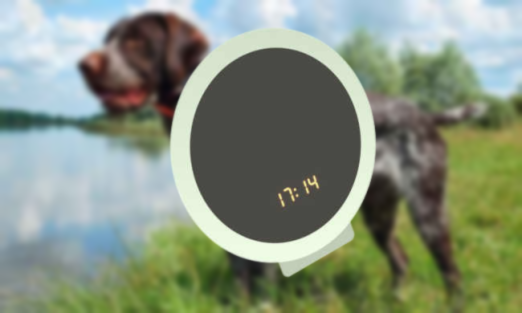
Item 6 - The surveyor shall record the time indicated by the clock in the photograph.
17:14
